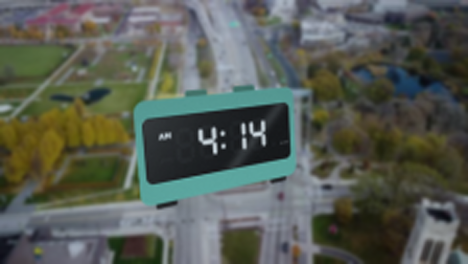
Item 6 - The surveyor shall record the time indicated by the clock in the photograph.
4:14
